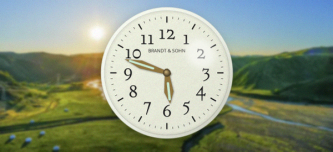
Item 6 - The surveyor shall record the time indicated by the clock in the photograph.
5:48
